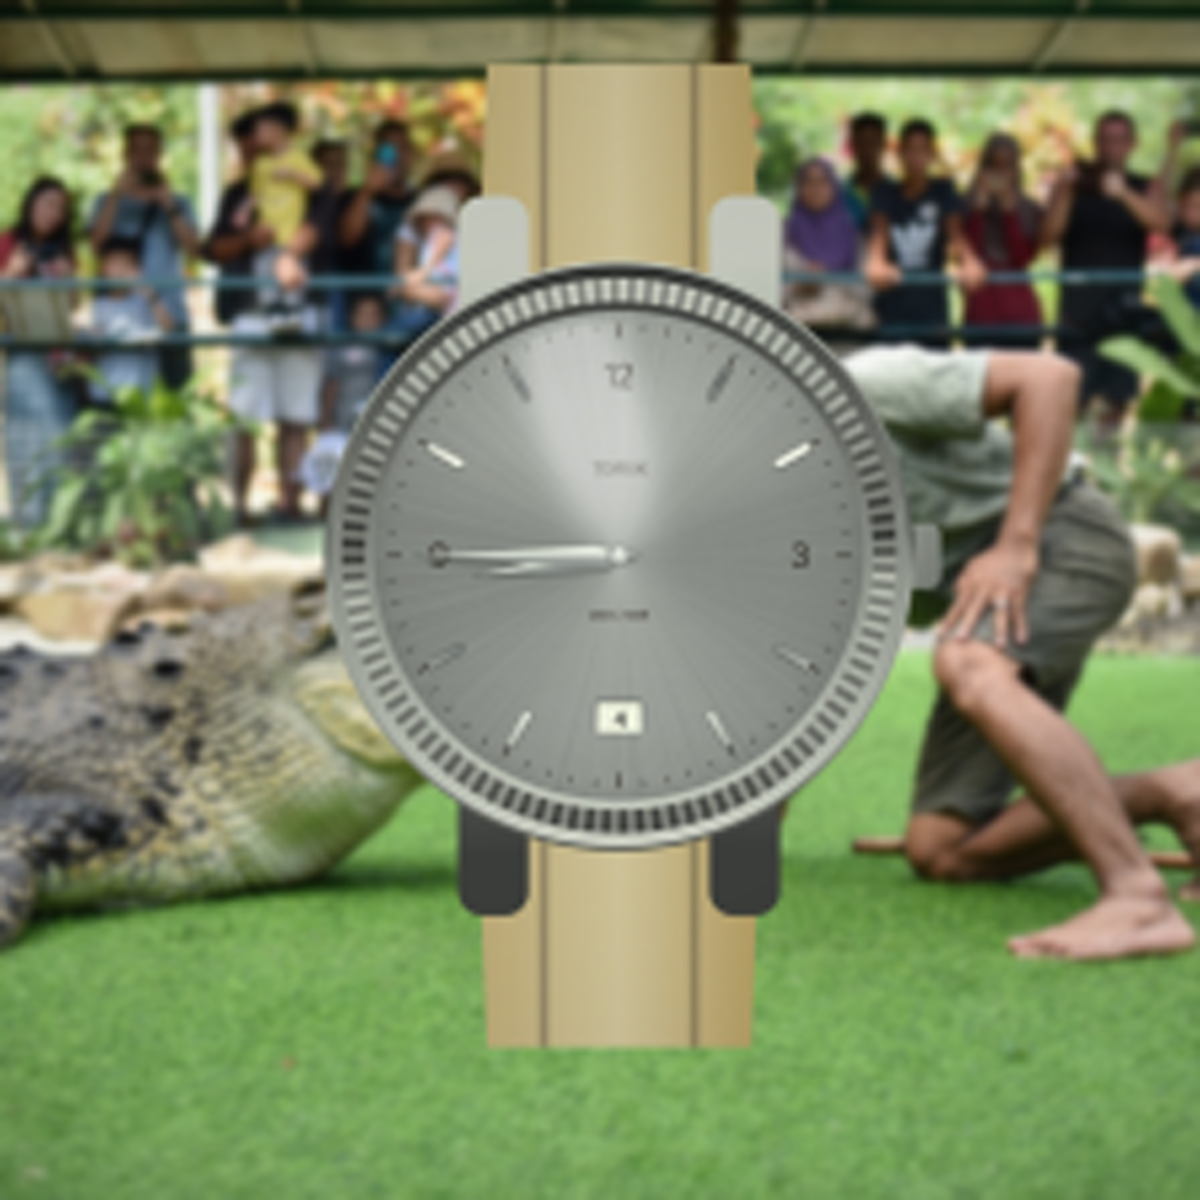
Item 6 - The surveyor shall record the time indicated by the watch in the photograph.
8:45
